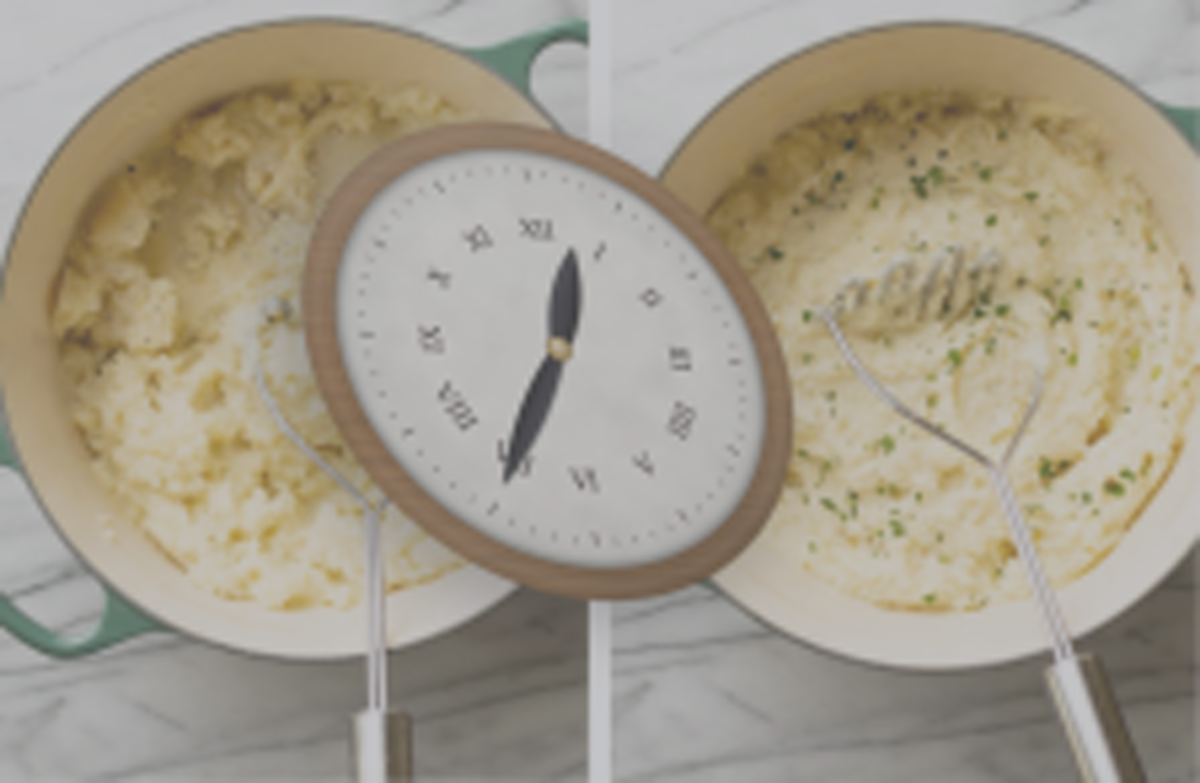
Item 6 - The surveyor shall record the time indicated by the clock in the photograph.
12:35
